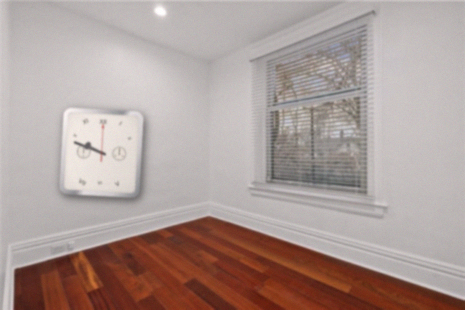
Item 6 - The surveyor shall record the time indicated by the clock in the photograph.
9:48
